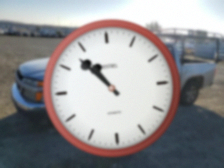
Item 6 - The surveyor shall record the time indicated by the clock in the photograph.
10:53
